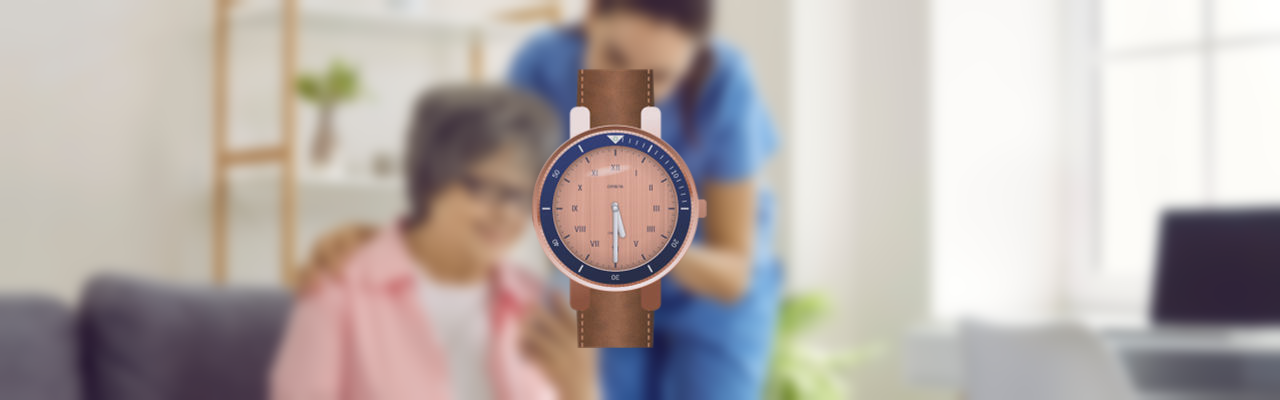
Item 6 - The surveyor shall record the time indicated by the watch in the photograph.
5:30
